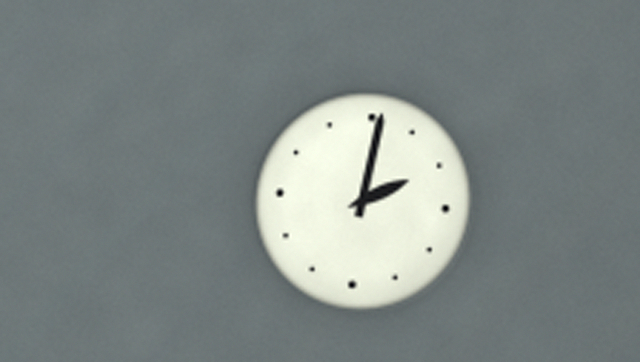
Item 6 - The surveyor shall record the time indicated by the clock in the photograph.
2:01
